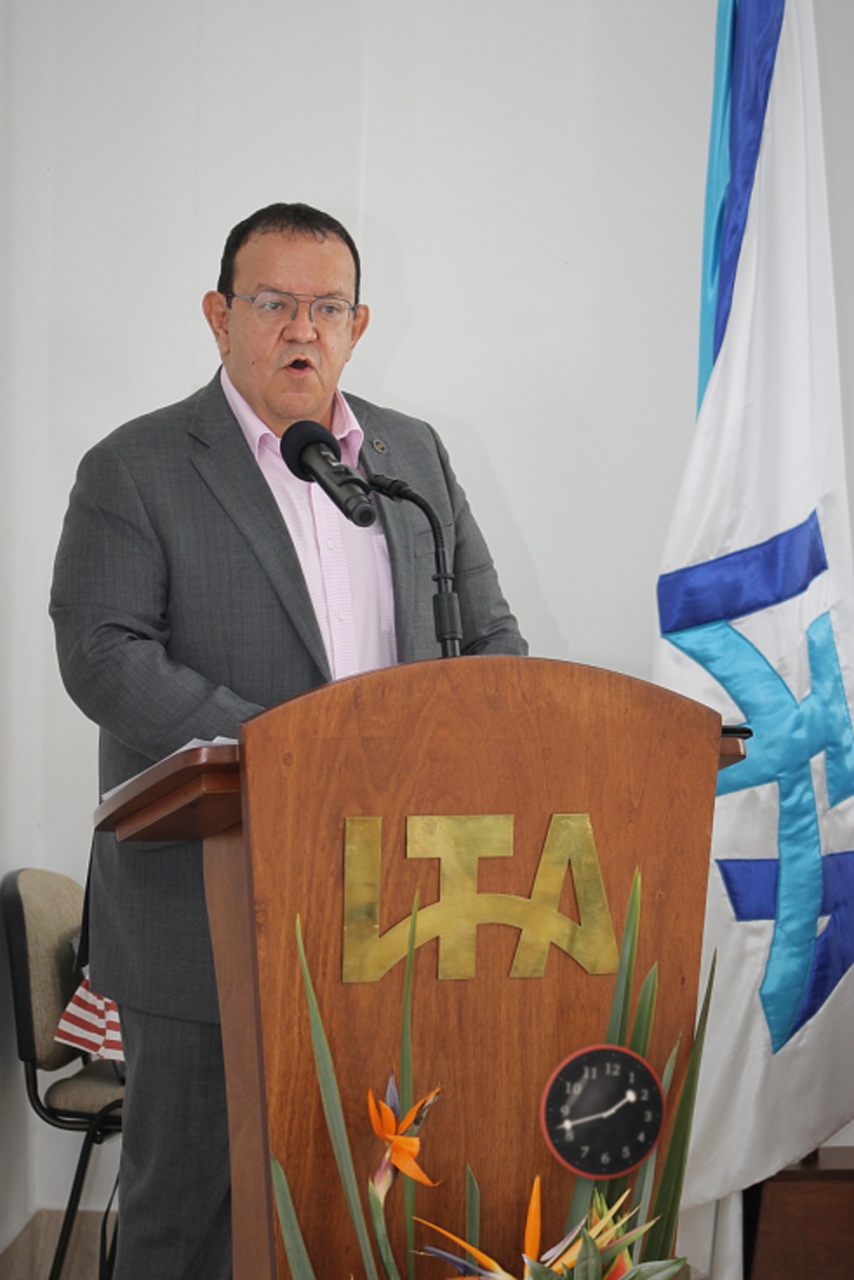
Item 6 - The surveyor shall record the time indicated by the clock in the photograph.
1:42
